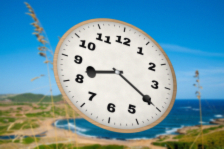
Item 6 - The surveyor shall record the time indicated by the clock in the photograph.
8:20
